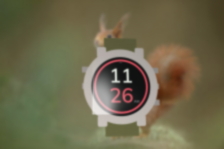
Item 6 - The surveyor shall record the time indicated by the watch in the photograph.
11:26
